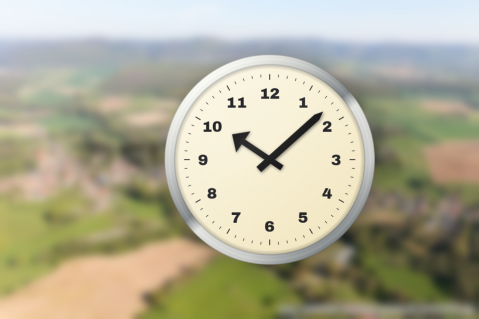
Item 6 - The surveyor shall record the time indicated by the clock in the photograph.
10:08
